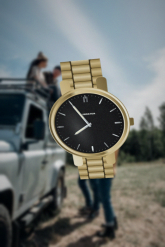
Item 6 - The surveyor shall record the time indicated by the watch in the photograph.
7:55
